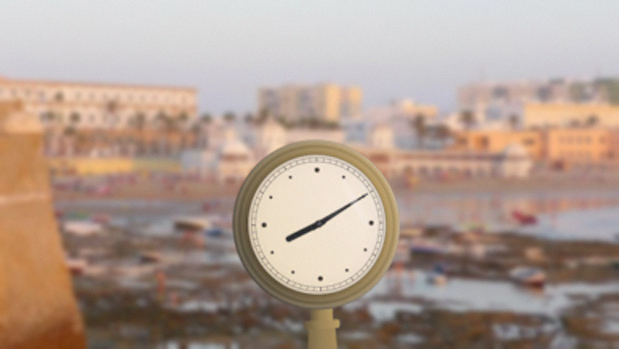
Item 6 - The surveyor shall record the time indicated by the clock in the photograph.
8:10
